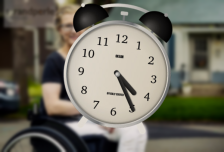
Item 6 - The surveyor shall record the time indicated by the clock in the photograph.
4:25
